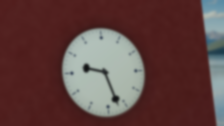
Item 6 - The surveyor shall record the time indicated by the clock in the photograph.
9:27
